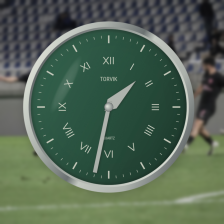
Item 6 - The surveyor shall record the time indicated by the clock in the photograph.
1:32
